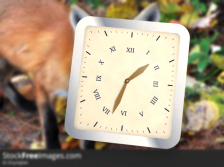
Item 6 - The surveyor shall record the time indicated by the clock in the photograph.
1:33
